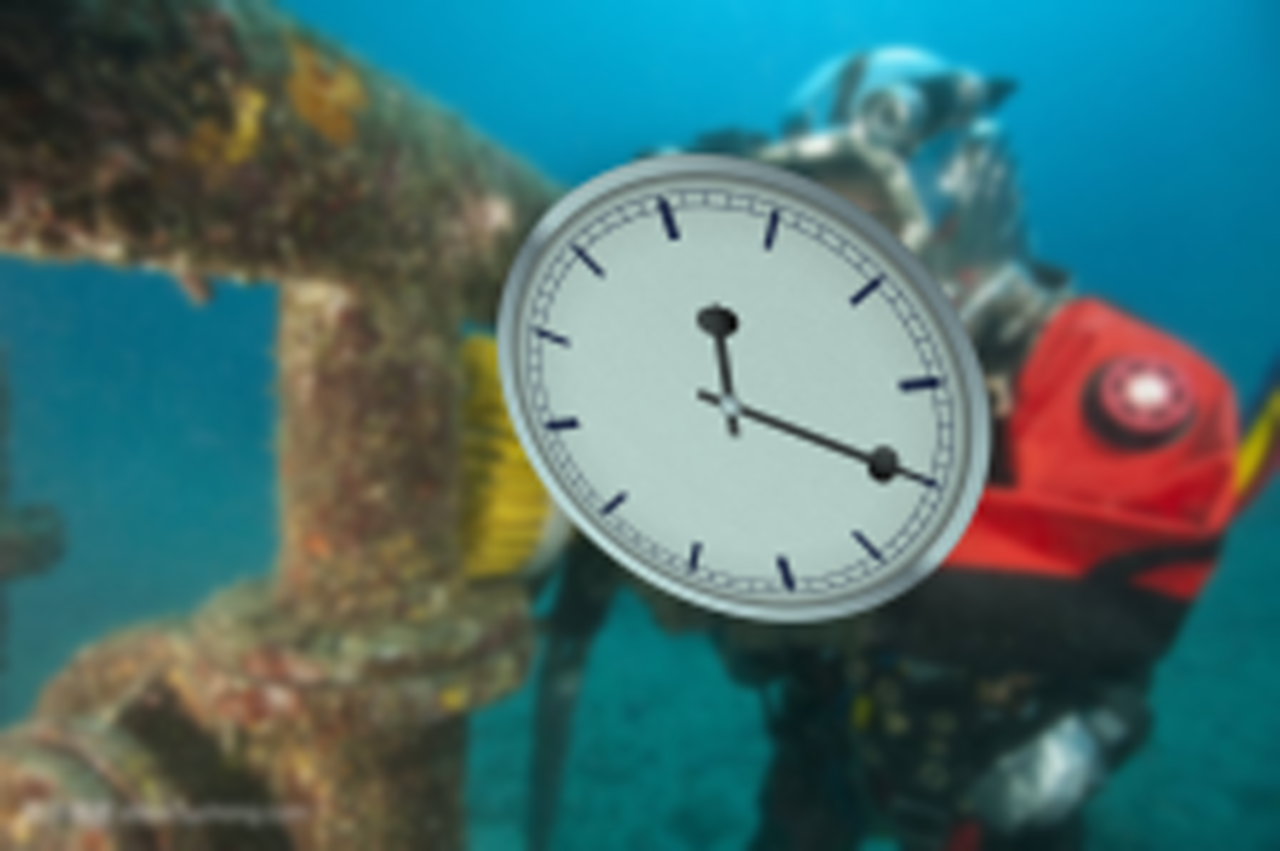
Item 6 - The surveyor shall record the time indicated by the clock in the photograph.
12:20
